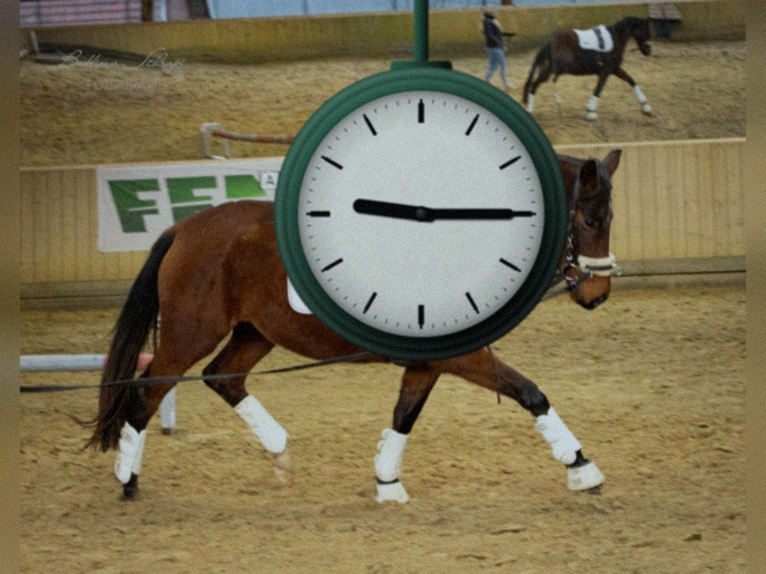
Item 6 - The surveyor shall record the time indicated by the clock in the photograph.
9:15
